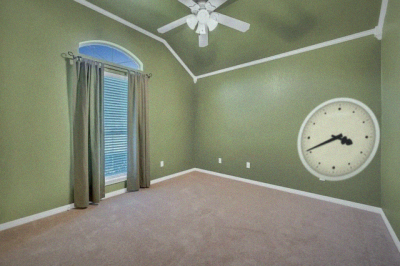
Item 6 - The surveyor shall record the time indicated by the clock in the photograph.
3:41
